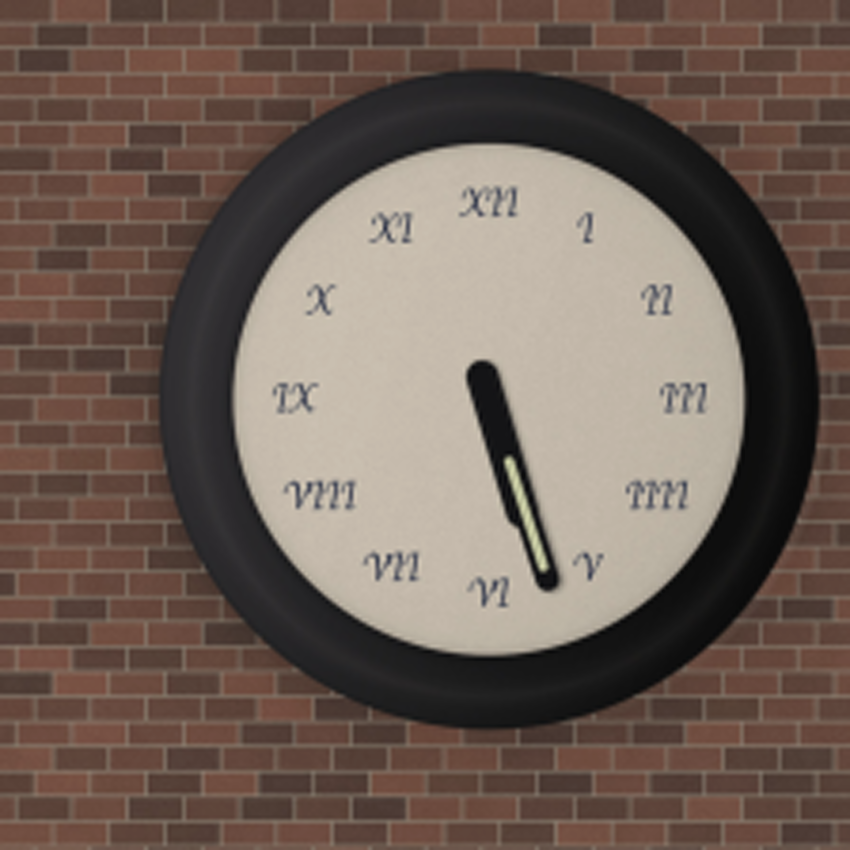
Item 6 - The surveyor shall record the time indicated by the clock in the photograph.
5:27
